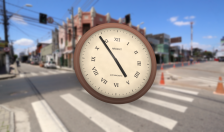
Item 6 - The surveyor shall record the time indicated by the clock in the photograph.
4:54
